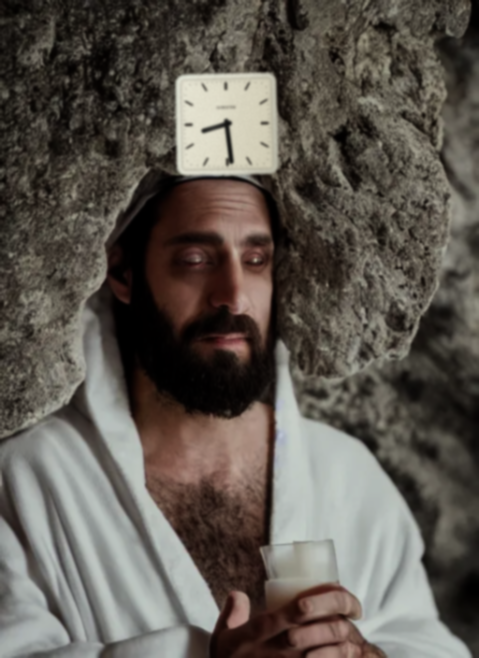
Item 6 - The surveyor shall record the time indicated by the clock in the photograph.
8:29
